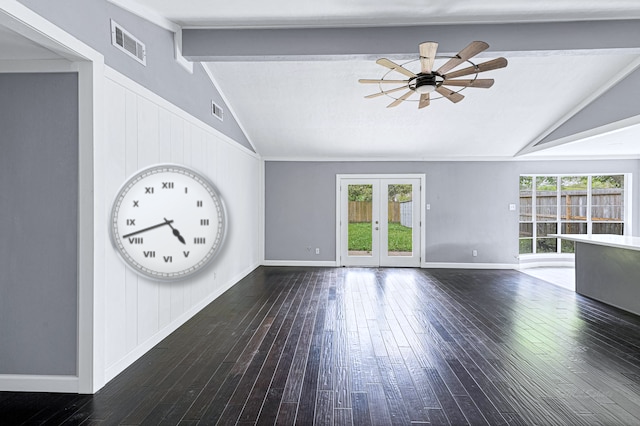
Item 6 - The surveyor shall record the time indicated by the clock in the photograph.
4:42
